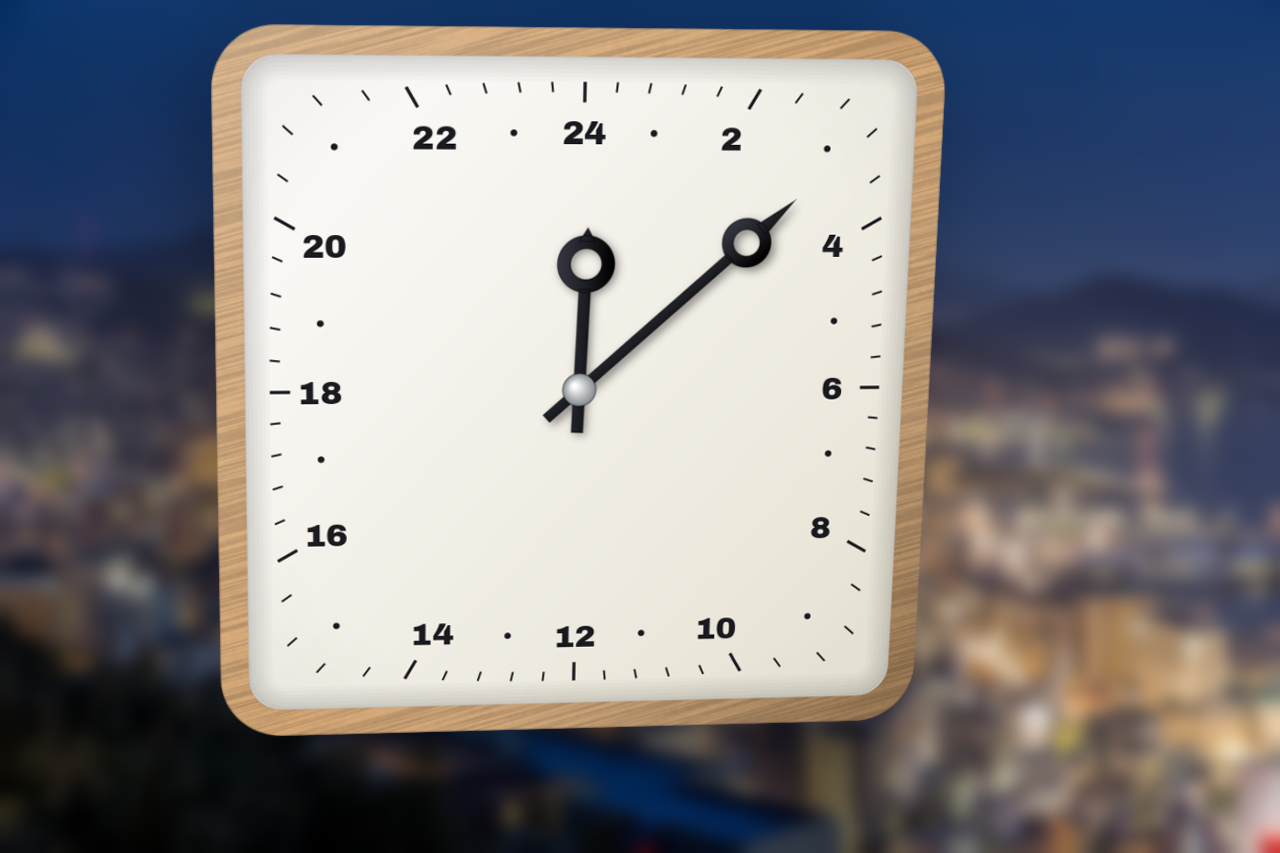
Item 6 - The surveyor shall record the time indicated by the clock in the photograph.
0:08
